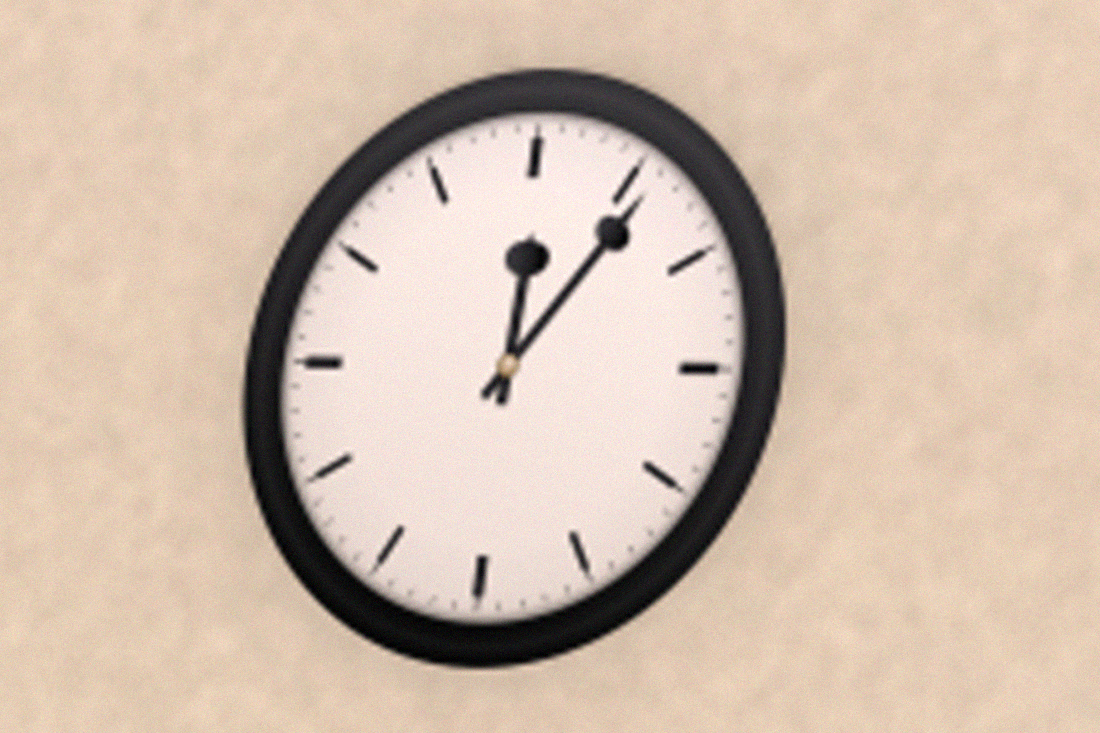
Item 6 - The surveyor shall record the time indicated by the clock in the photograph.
12:06
